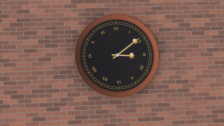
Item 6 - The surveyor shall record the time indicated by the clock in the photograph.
3:09
